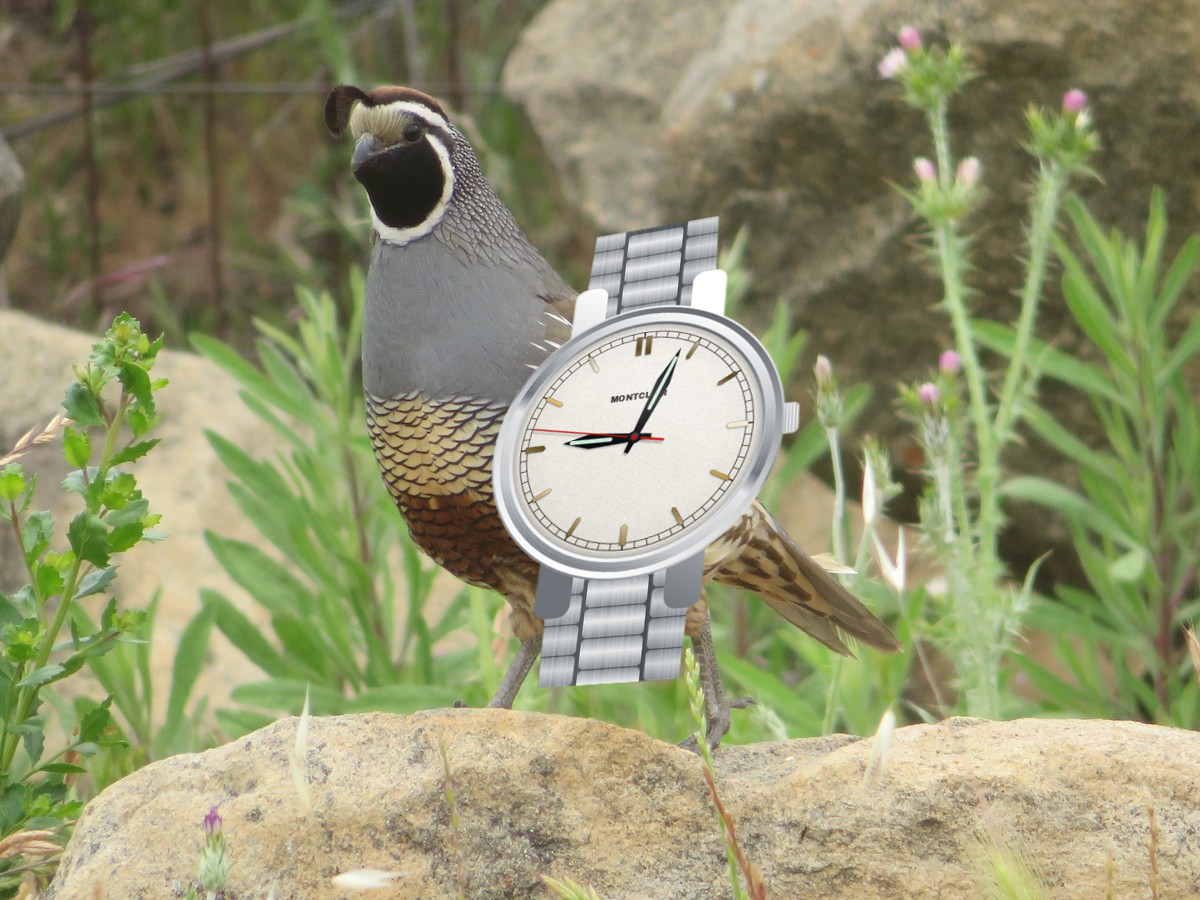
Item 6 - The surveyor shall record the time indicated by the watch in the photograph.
9:03:47
